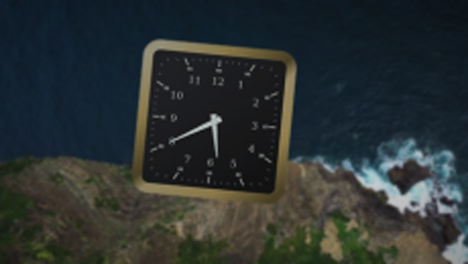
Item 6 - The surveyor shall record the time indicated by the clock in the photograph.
5:40
